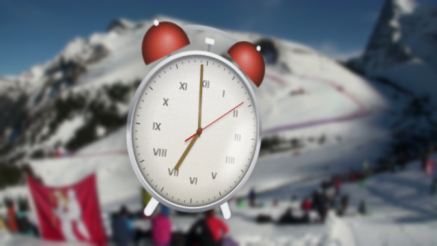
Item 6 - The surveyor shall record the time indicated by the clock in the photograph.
6:59:09
